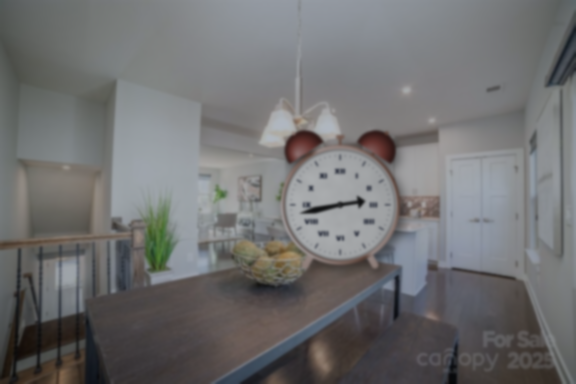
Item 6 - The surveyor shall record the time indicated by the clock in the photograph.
2:43
